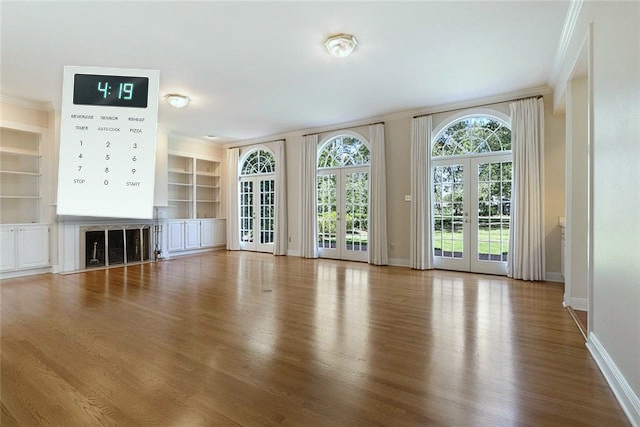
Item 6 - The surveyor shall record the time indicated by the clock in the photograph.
4:19
